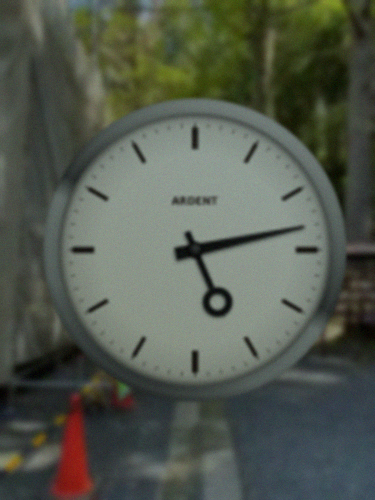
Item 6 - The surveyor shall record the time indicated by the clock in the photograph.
5:13
